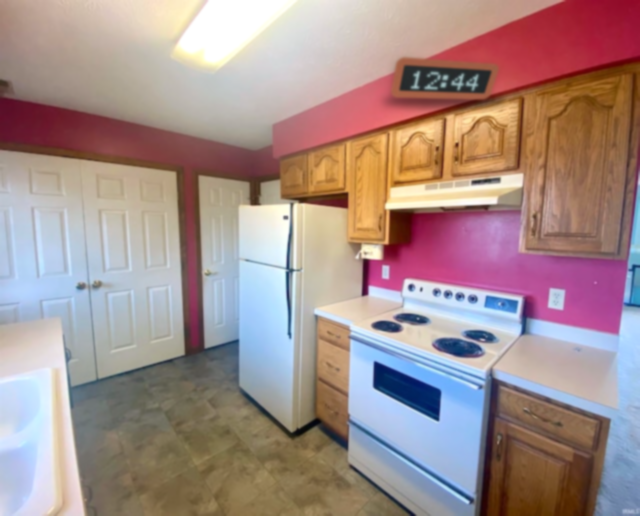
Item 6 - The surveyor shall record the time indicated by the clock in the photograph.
12:44
